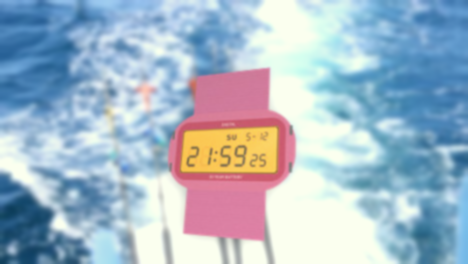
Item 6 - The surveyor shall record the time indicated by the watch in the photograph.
21:59:25
